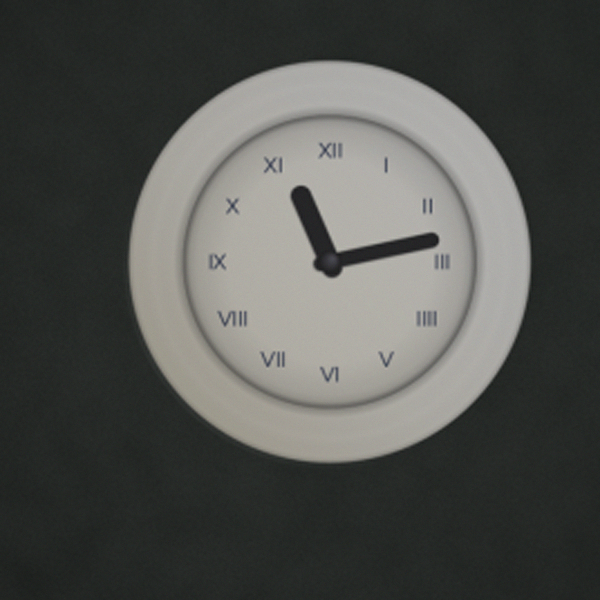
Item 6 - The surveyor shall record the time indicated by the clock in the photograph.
11:13
